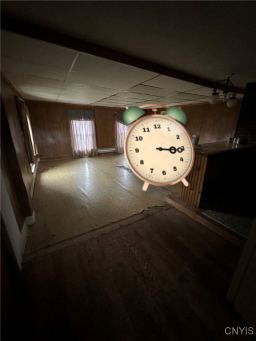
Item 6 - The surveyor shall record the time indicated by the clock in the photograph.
3:16
